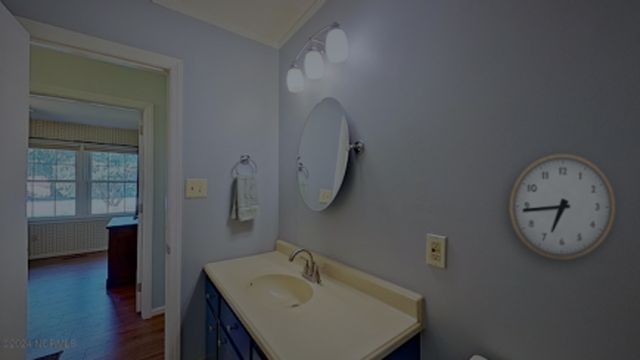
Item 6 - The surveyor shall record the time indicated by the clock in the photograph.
6:44
